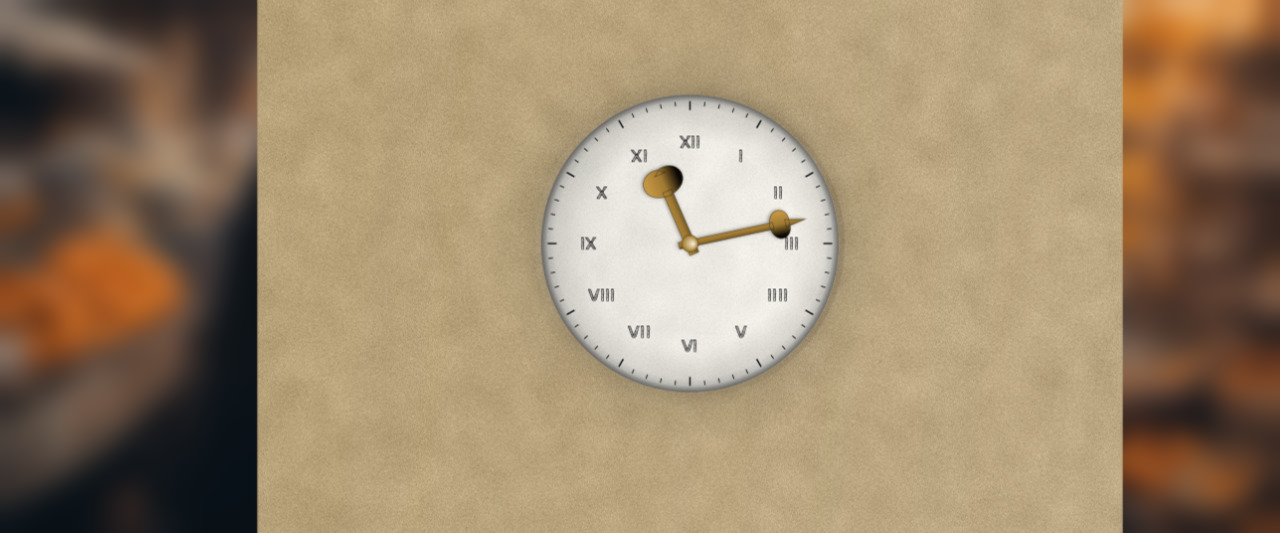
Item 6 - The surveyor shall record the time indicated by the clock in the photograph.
11:13
